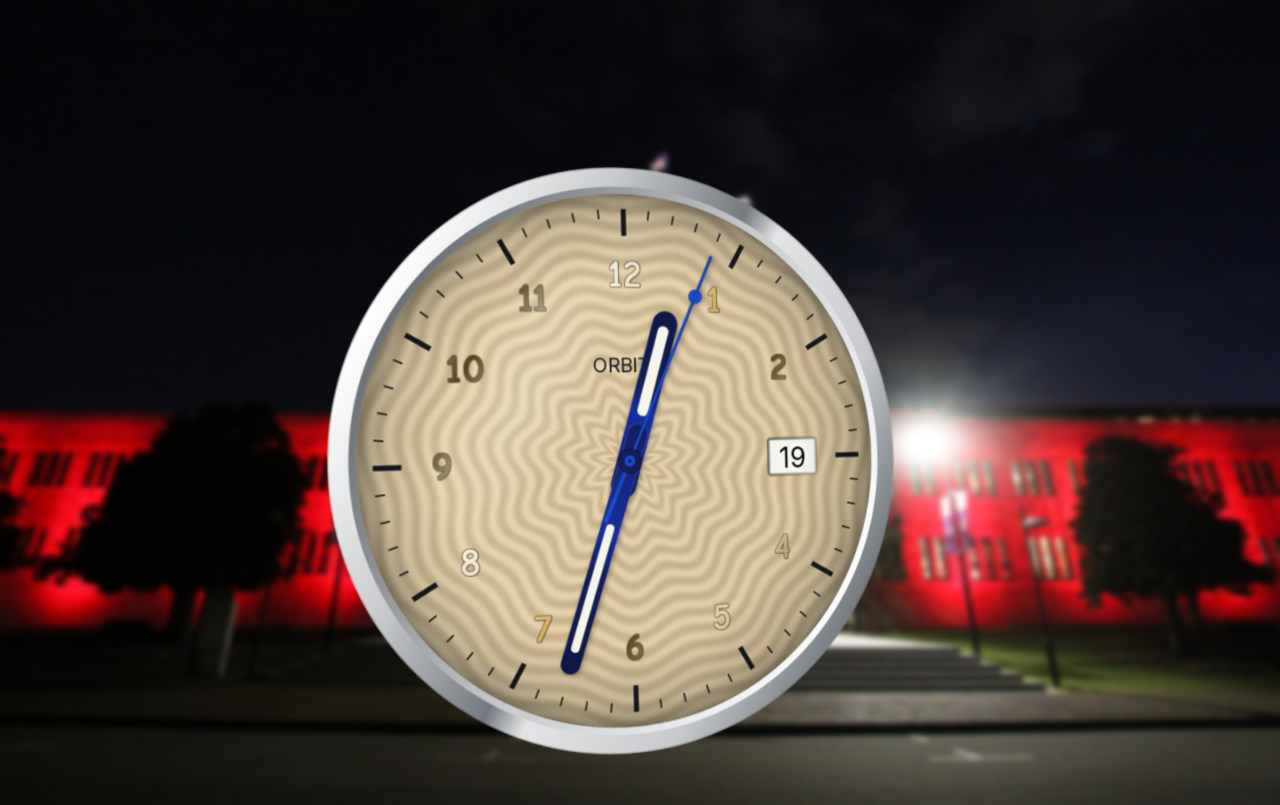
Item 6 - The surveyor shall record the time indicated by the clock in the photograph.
12:33:04
